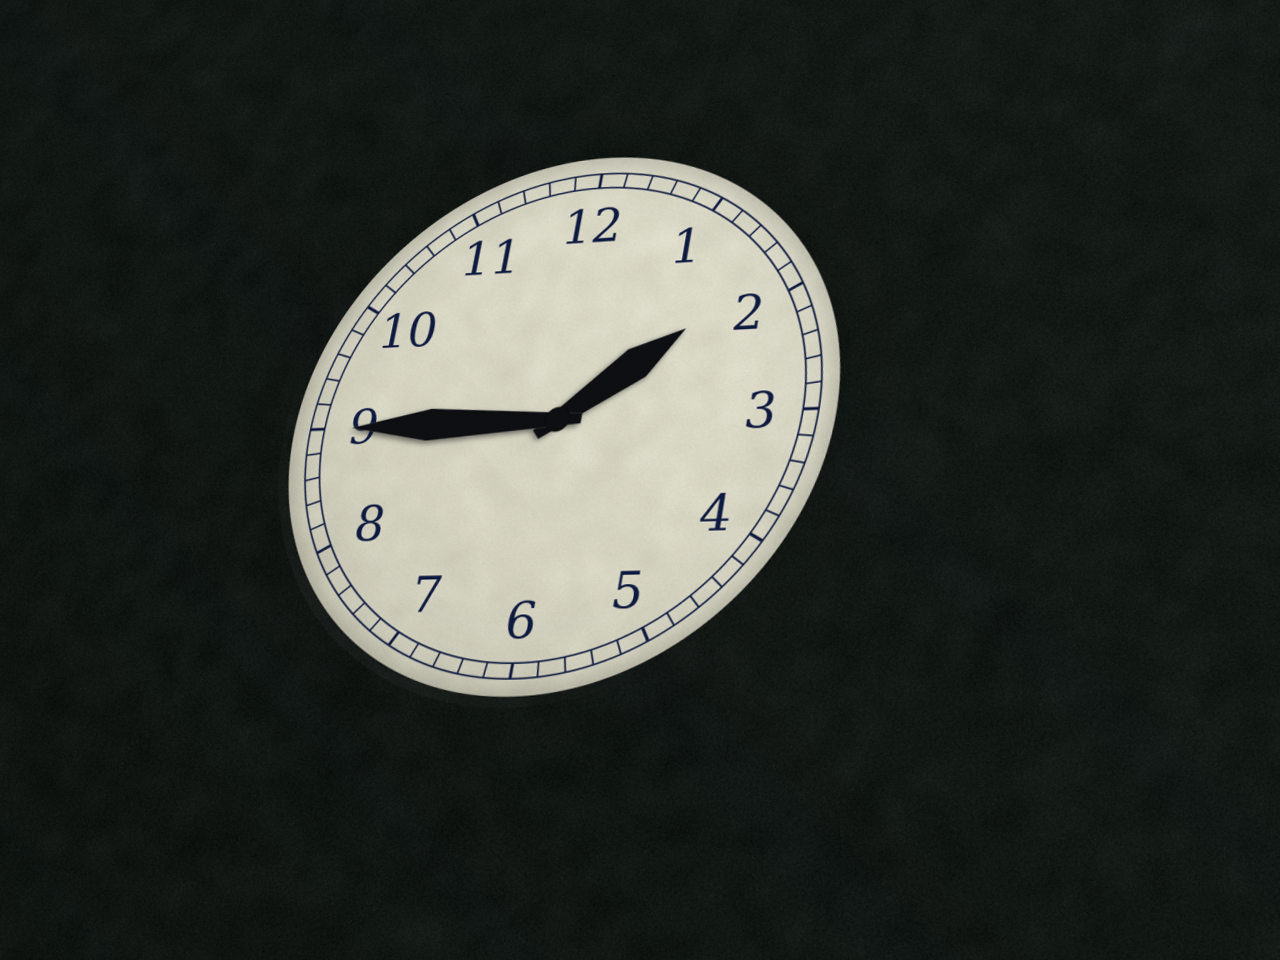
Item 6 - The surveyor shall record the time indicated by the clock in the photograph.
1:45
